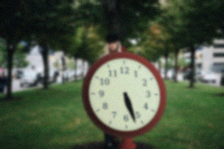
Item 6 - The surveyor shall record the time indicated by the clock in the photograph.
5:27
